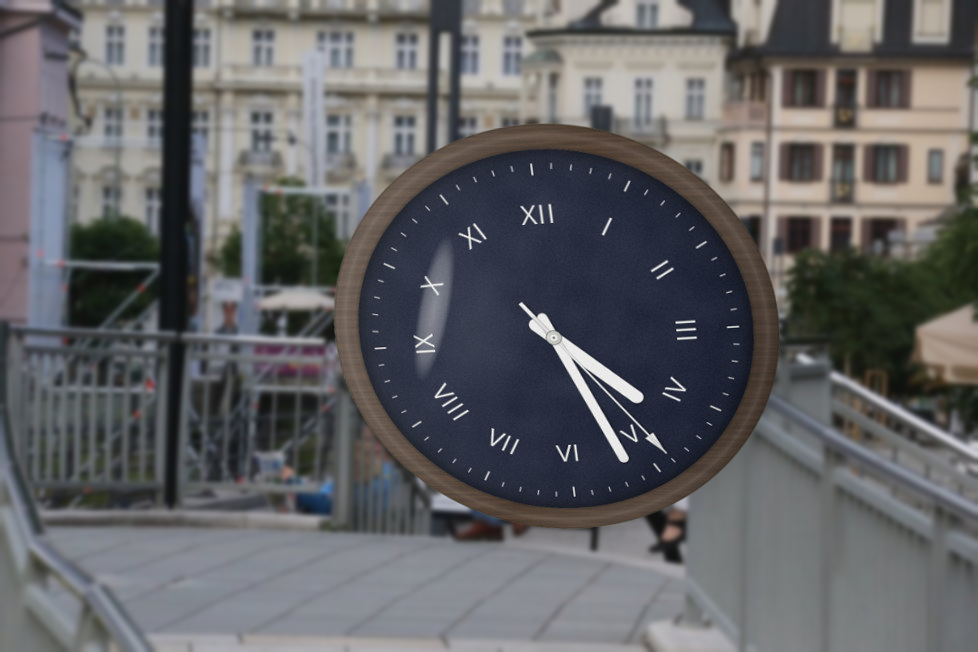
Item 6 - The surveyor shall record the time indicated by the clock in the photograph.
4:26:24
